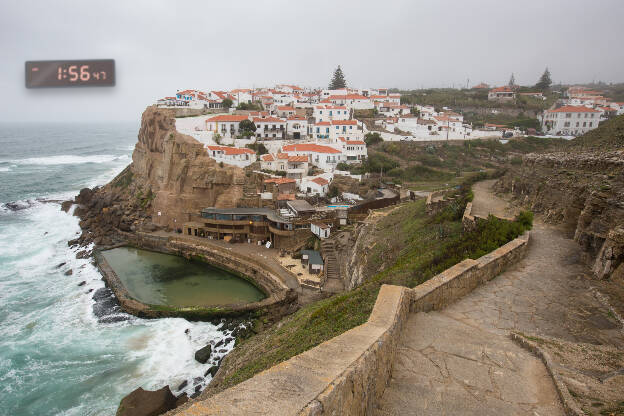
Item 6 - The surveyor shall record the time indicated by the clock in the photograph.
1:56
